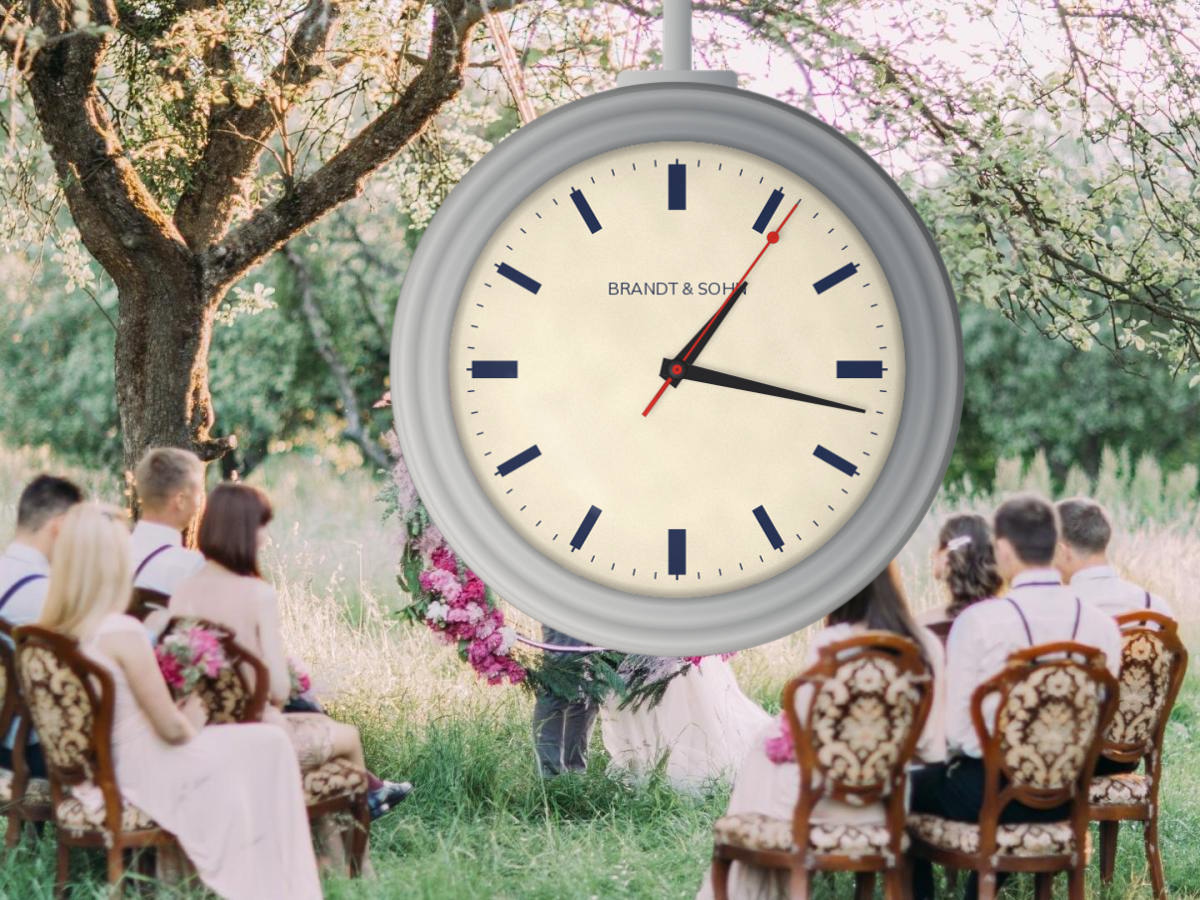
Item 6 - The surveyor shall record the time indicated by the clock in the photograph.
1:17:06
